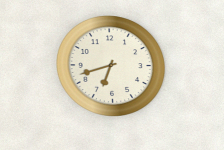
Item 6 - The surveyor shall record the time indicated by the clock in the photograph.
6:42
